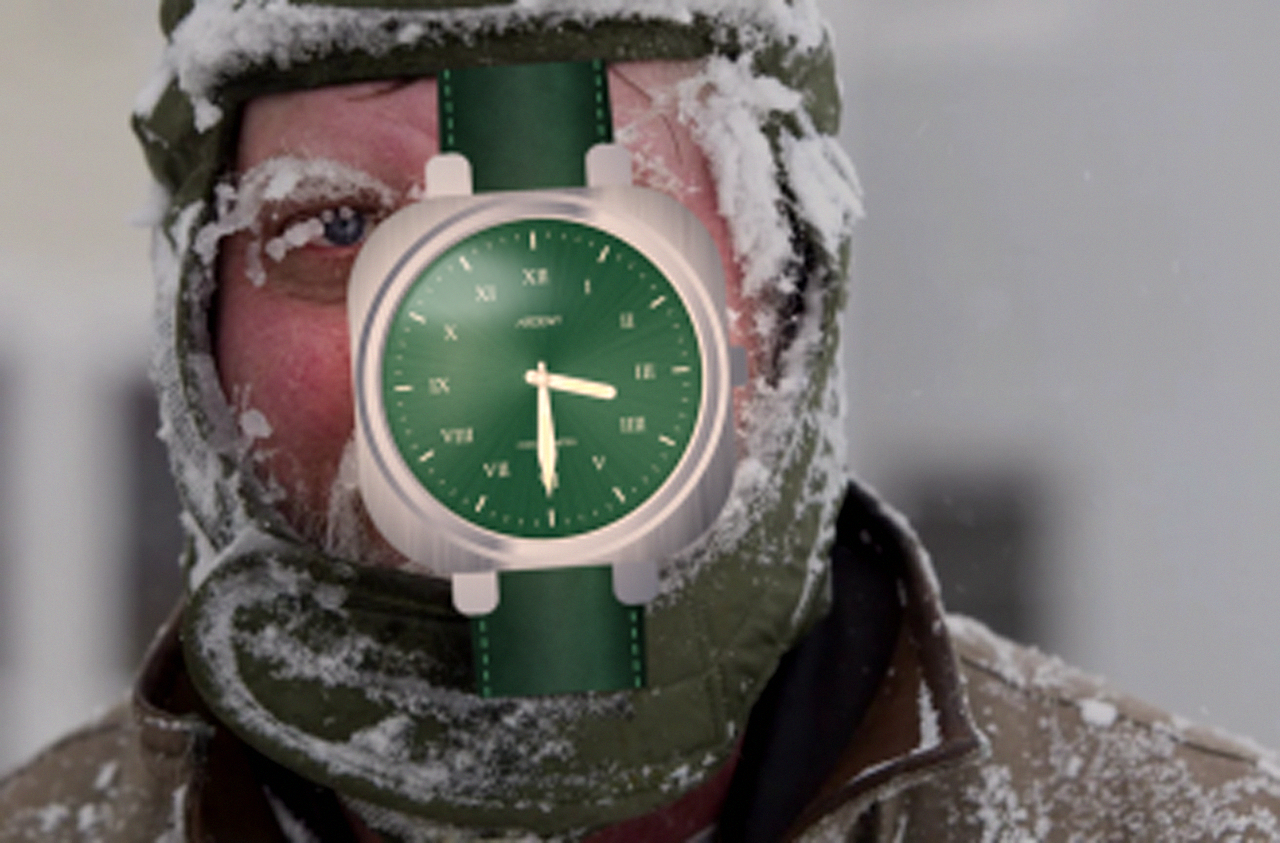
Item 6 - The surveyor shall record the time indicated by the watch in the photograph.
3:30
